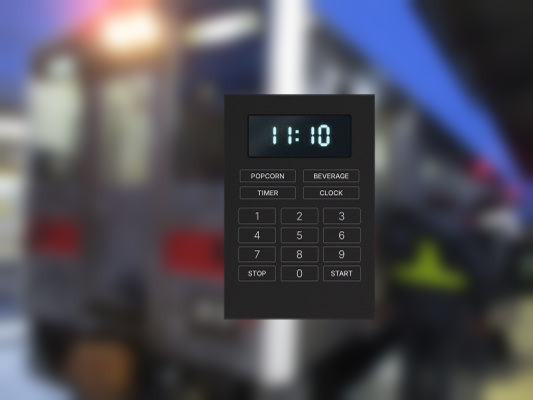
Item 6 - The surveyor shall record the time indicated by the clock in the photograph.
11:10
